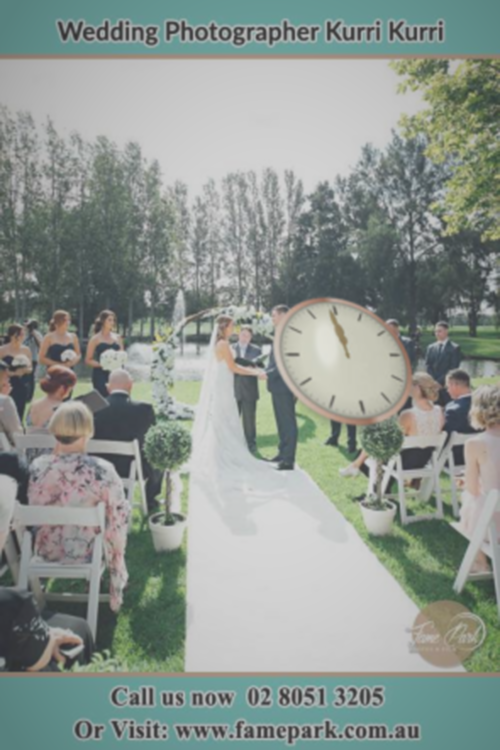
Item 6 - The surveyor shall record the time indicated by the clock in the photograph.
11:59
